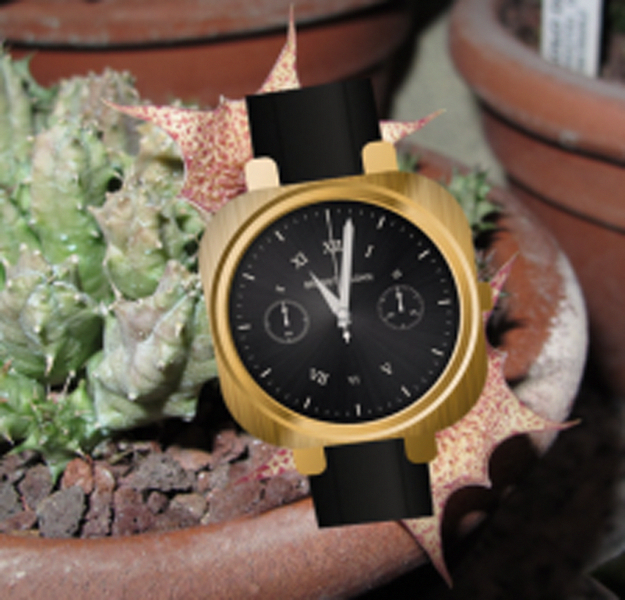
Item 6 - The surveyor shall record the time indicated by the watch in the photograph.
11:02
